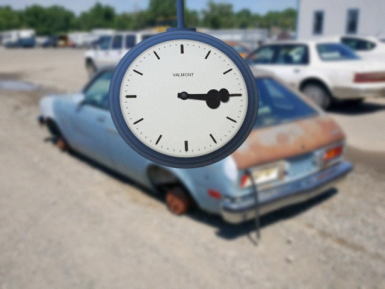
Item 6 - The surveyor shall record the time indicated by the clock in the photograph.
3:15
